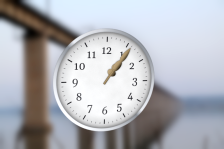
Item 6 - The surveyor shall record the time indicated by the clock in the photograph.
1:06
